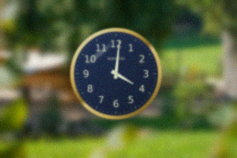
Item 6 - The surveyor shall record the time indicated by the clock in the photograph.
4:01
